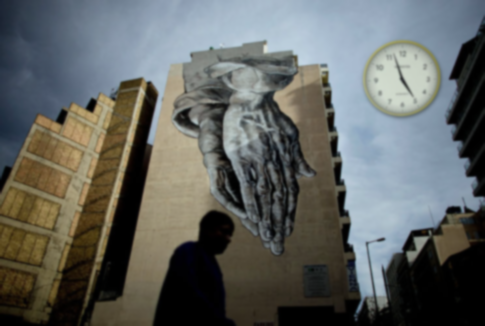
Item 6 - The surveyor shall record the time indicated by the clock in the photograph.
4:57
